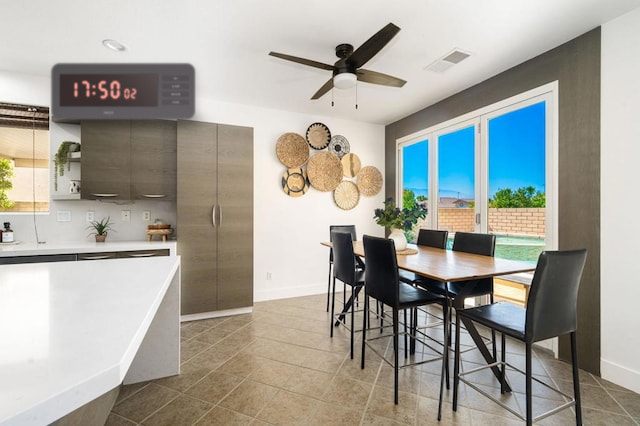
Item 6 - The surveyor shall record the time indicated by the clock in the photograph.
17:50:02
